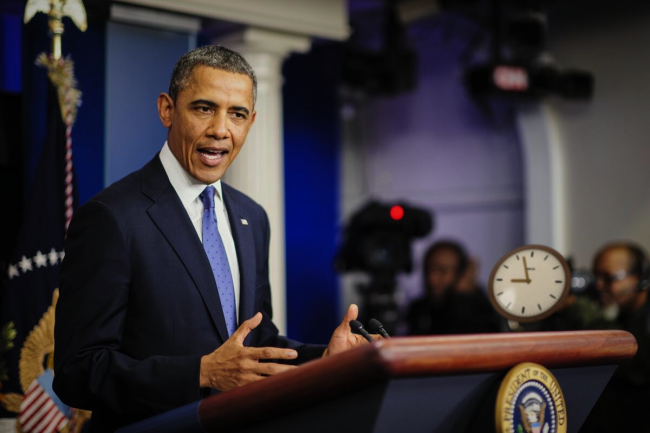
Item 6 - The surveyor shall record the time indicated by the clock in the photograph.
8:57
